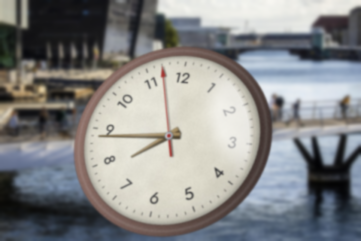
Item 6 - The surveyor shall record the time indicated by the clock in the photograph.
7:43:57
